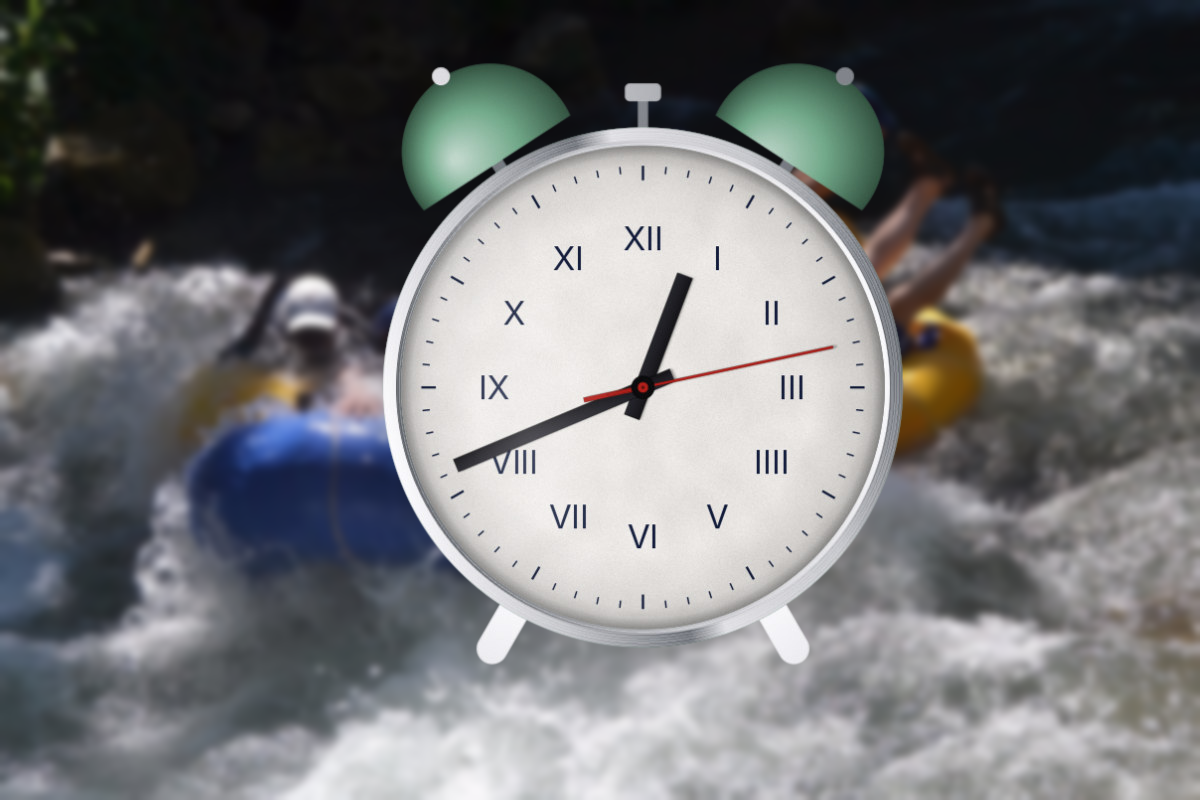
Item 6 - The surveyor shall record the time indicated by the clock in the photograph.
12:41:13
